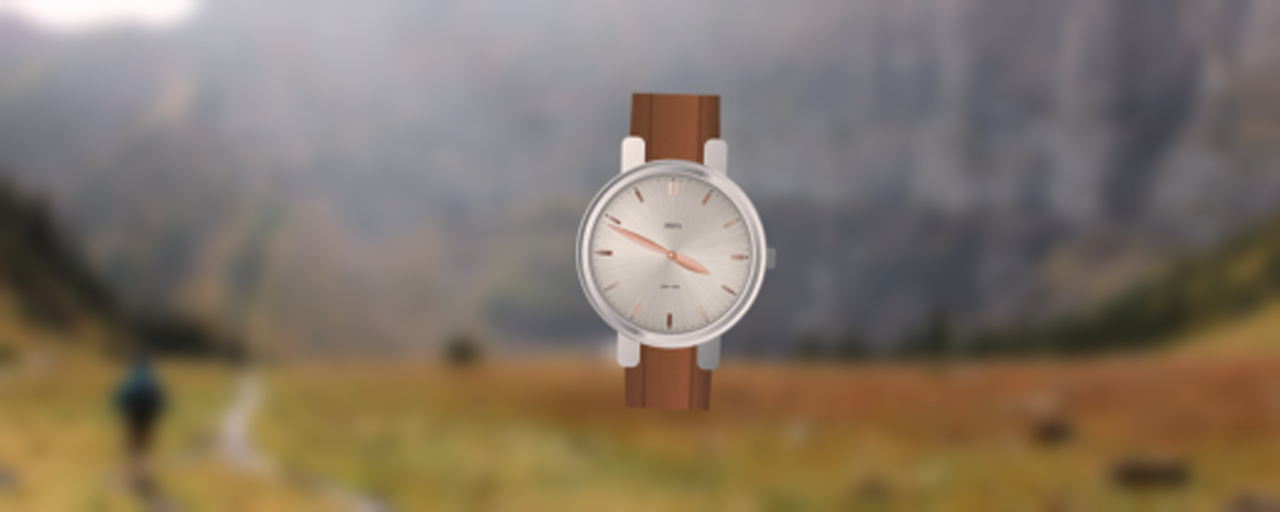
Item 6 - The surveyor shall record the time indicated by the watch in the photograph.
3:49
